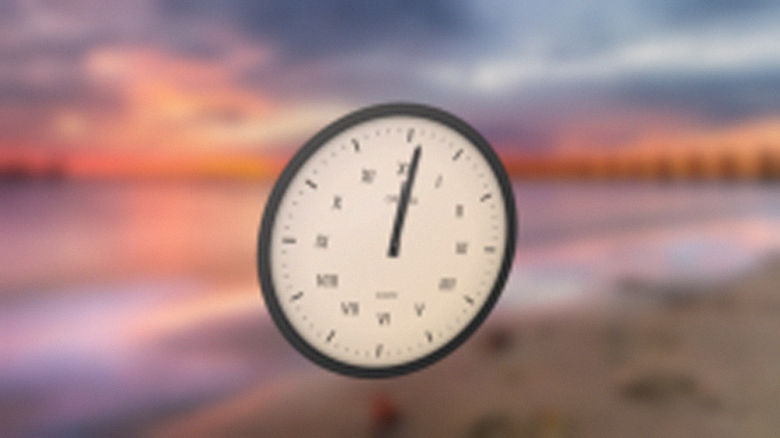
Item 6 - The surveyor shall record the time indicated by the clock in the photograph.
12:01
